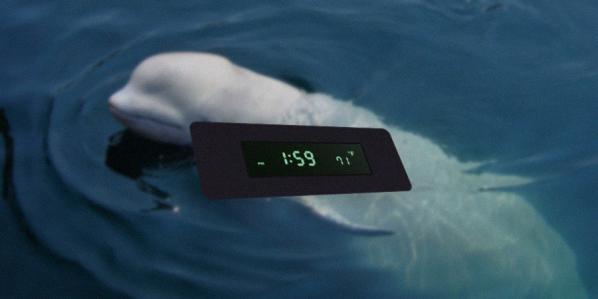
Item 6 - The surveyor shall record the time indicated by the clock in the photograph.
1:59
